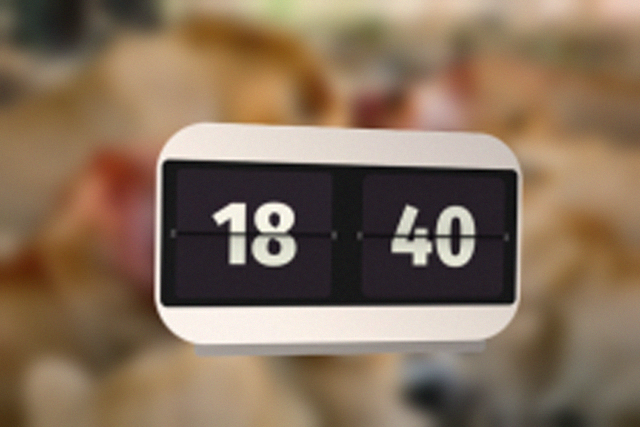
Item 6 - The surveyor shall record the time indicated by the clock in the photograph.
18:40
